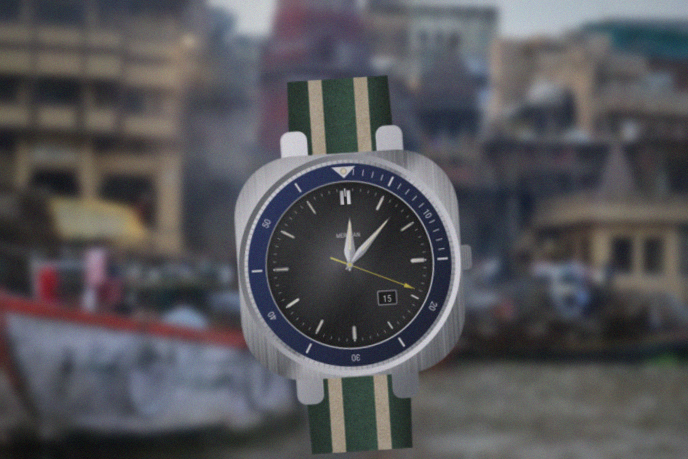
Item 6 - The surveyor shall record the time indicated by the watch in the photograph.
12:07:19
